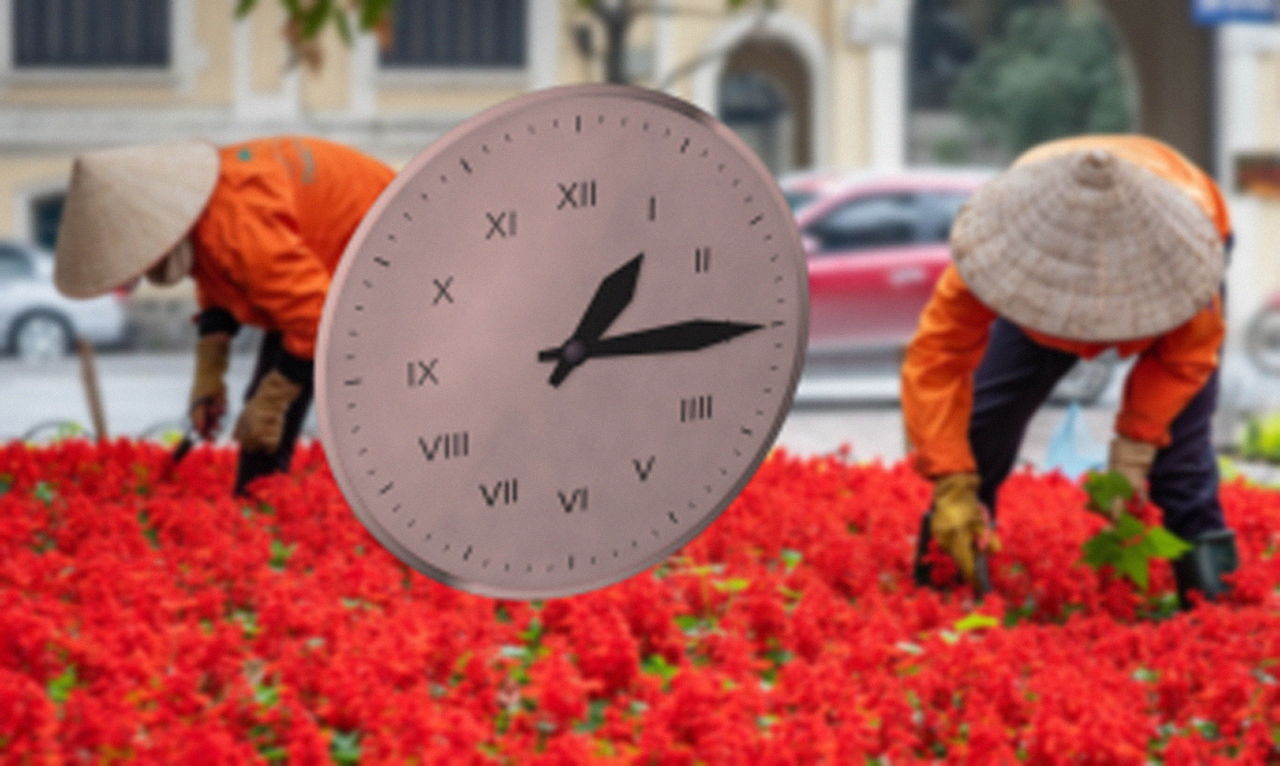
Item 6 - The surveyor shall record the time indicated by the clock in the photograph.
1:15
